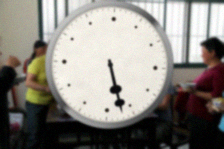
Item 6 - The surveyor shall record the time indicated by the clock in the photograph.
5:27
